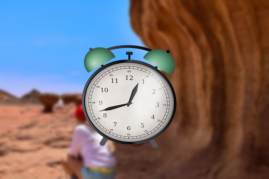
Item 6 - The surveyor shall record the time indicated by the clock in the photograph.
12:42
